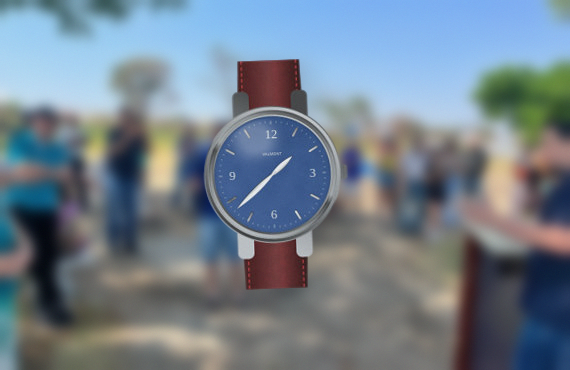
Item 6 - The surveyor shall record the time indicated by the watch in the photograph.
1:38
